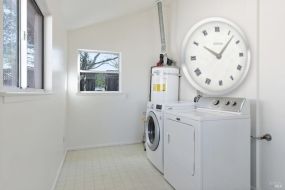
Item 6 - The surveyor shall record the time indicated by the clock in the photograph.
10:07
